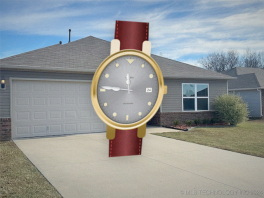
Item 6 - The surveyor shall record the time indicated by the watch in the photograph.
11:46
